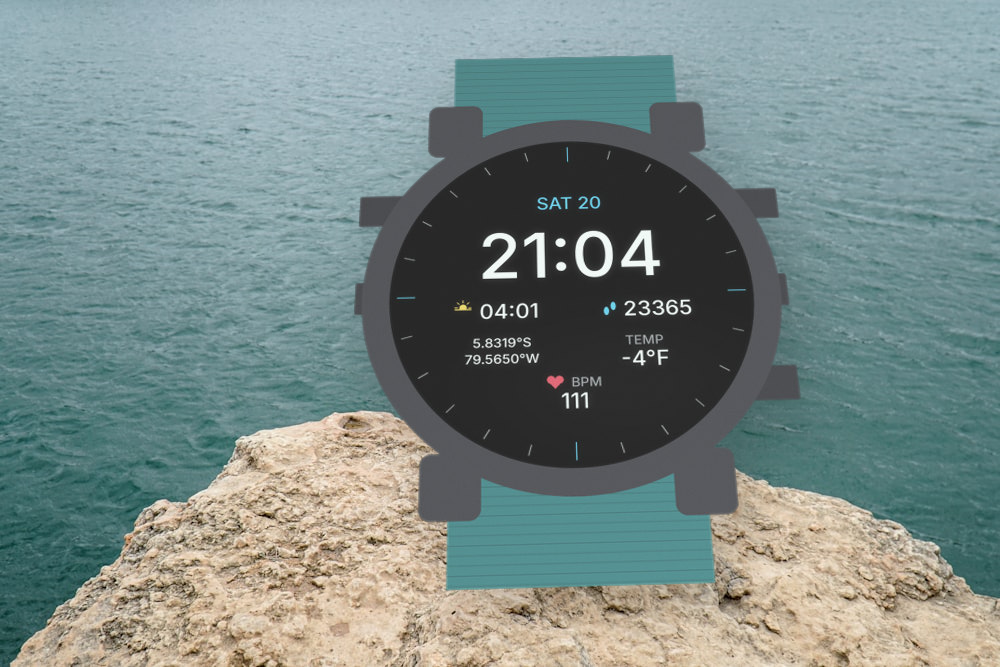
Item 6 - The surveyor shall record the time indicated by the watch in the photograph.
21:04
